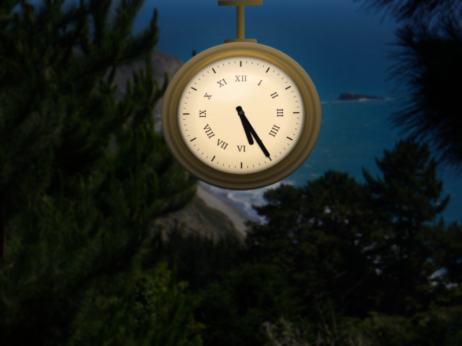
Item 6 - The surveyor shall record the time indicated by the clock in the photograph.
5:25
